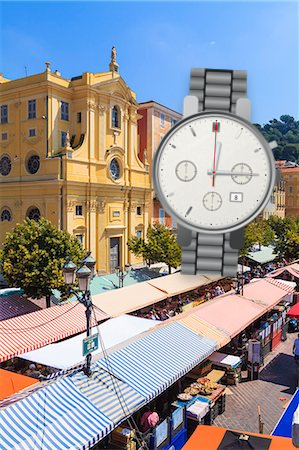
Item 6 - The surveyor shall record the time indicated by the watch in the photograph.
12:15
